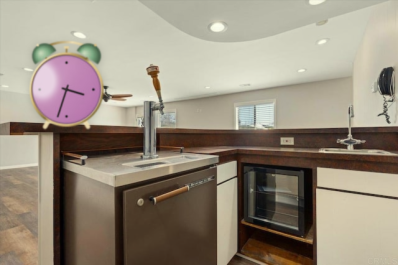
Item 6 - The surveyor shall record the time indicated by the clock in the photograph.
3:33
